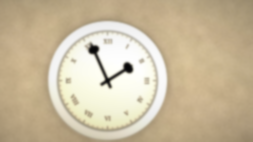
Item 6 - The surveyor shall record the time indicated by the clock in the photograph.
1:56
